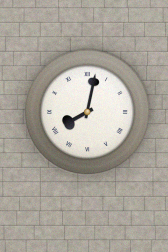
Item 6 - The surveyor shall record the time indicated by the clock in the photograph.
8:02
